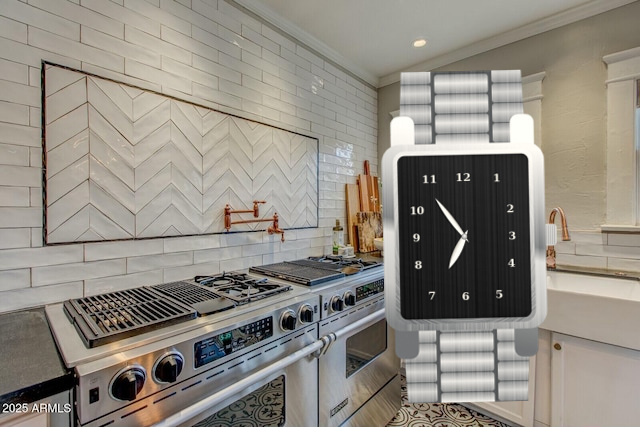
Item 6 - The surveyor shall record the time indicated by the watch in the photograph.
6:54
